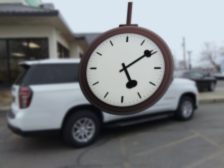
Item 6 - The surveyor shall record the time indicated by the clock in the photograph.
5:09
